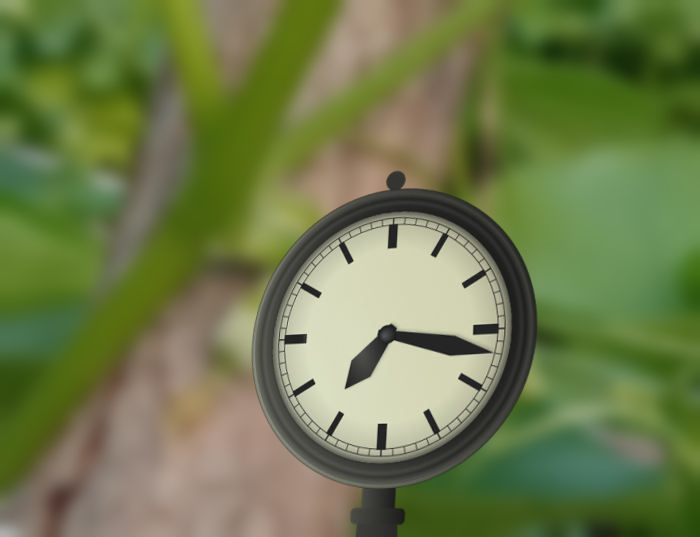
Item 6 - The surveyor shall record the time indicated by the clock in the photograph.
7:17
